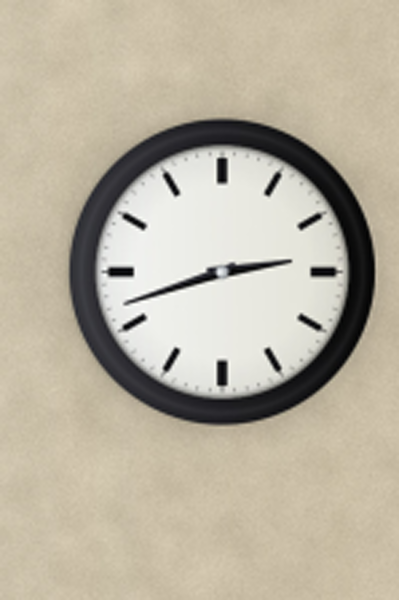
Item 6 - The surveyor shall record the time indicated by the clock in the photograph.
2:42
